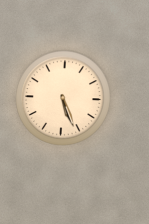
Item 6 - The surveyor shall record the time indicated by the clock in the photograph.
5:26
